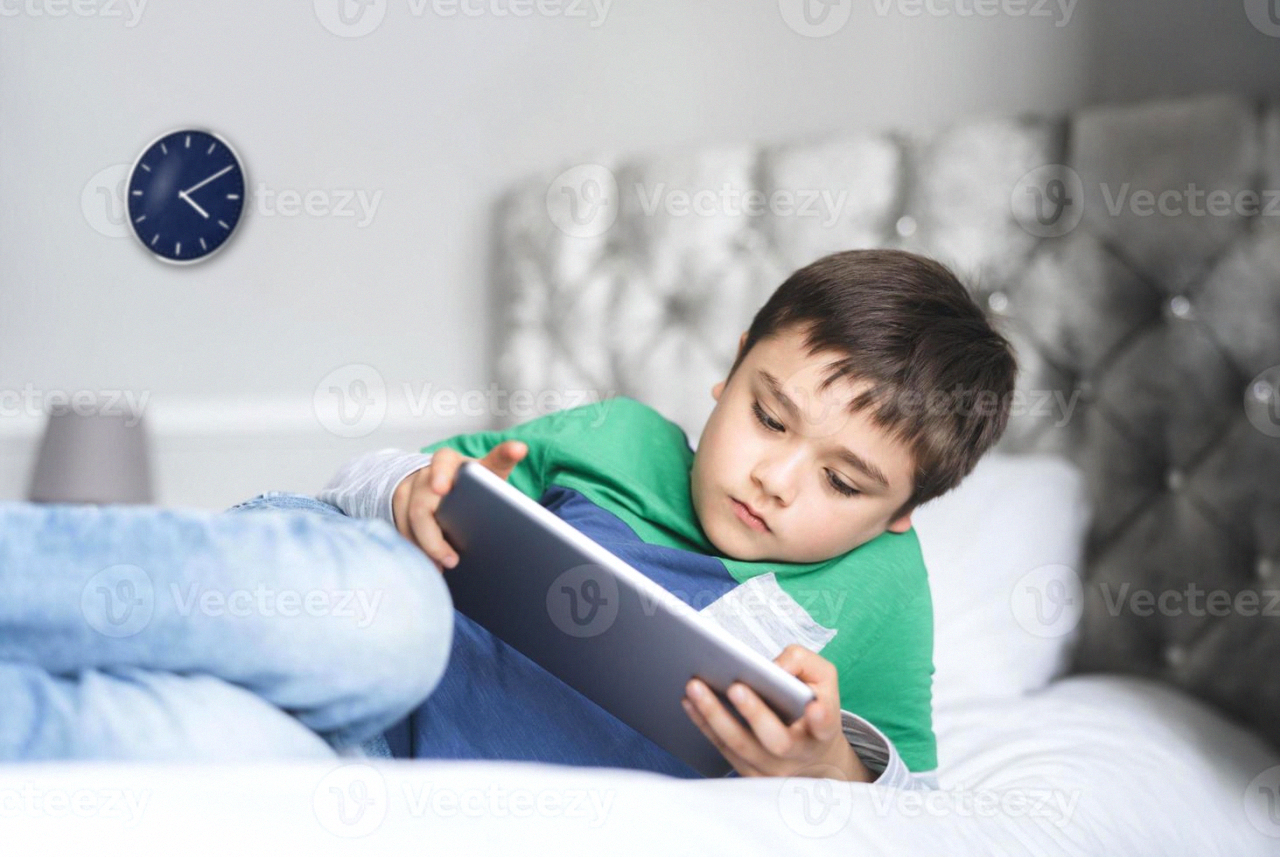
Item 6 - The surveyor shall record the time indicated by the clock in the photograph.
4:10
